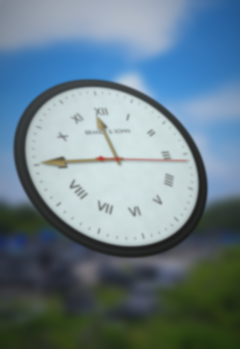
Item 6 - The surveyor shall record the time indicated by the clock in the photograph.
11:45:16
